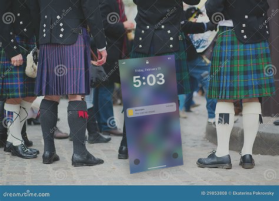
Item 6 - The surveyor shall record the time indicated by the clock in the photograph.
5:03
